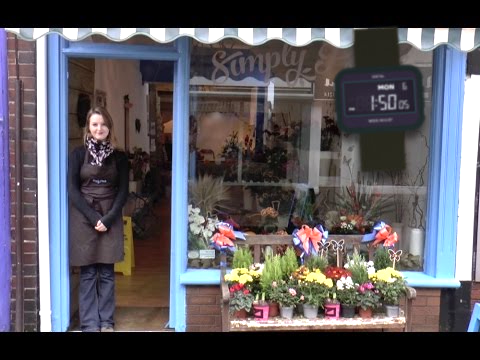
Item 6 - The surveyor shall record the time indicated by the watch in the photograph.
1:50
